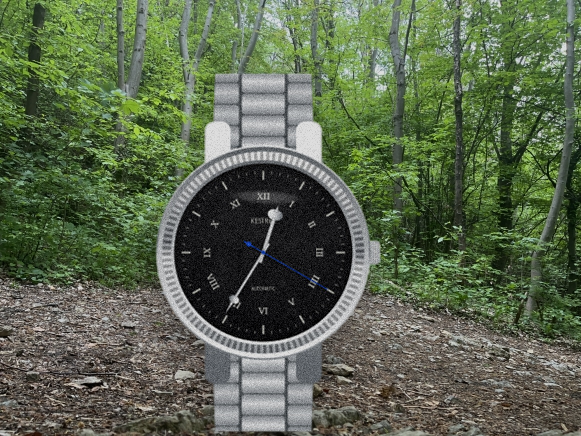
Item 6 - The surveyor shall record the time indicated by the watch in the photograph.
12:35:20
